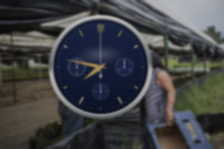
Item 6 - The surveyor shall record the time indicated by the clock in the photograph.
7:47
